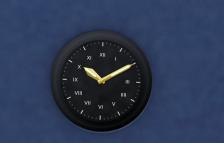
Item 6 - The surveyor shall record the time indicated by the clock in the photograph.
10:10
